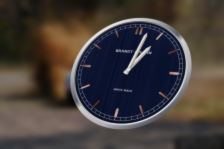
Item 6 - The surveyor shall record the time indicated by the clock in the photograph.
1:02
